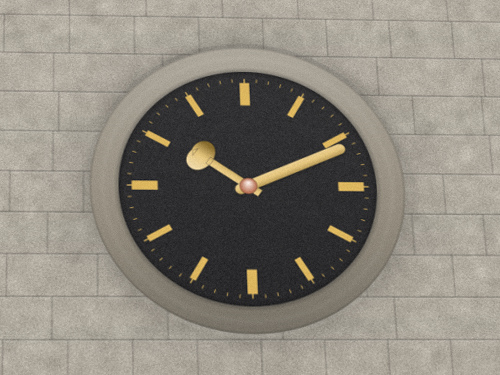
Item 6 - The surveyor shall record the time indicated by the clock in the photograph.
10:11
